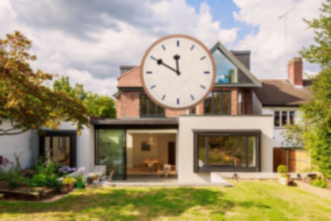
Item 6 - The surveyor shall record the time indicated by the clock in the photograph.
11:50
